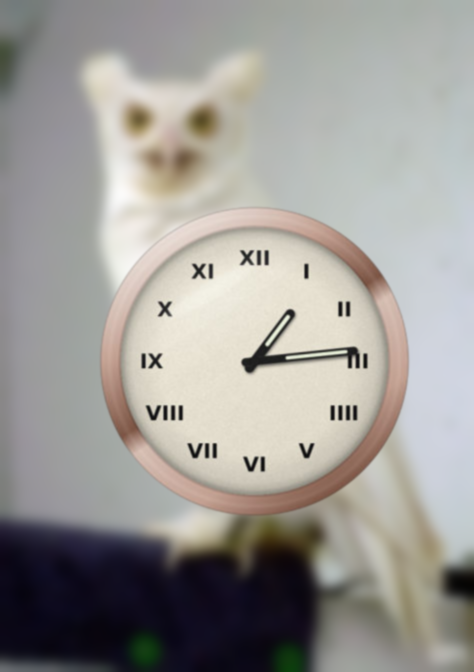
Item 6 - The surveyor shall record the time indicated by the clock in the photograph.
1:14
